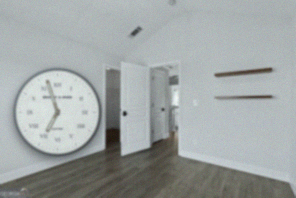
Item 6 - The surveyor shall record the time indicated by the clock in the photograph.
6:57
